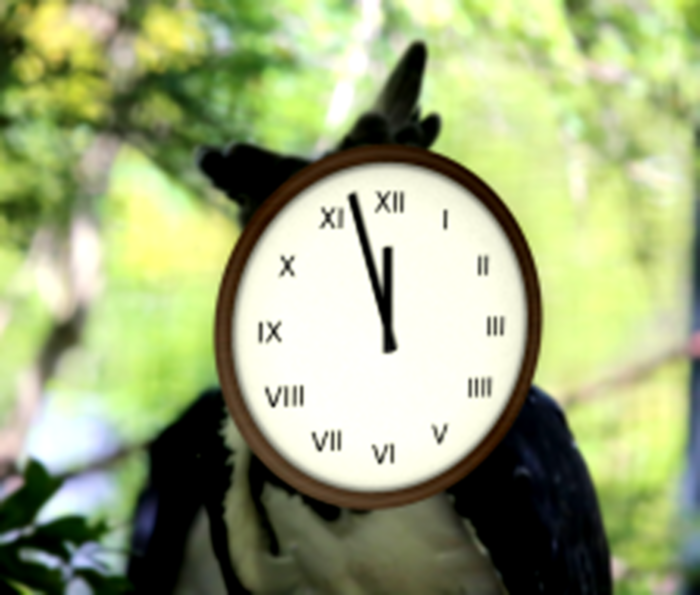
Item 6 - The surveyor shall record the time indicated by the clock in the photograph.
11:57
